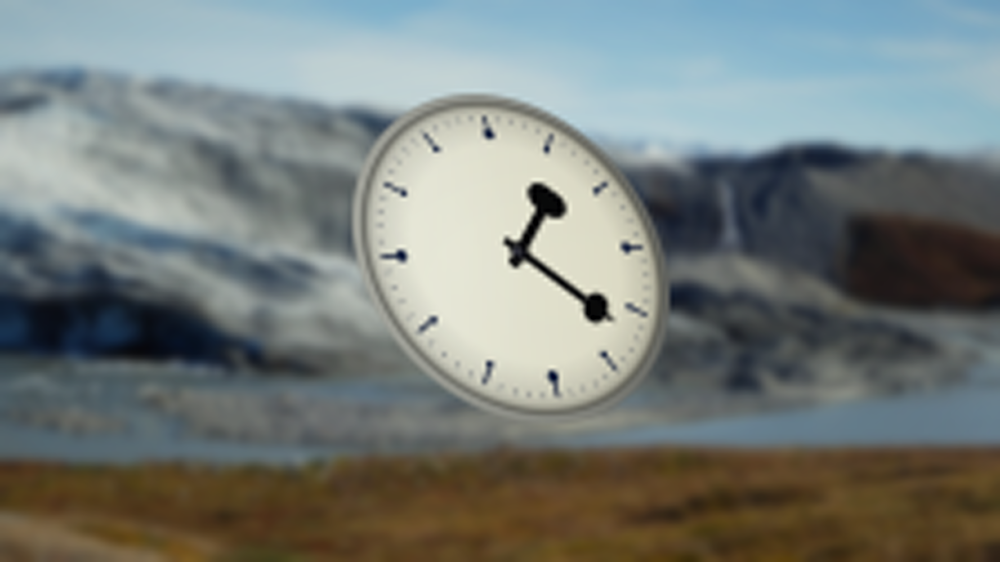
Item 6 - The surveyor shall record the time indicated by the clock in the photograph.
1:22
